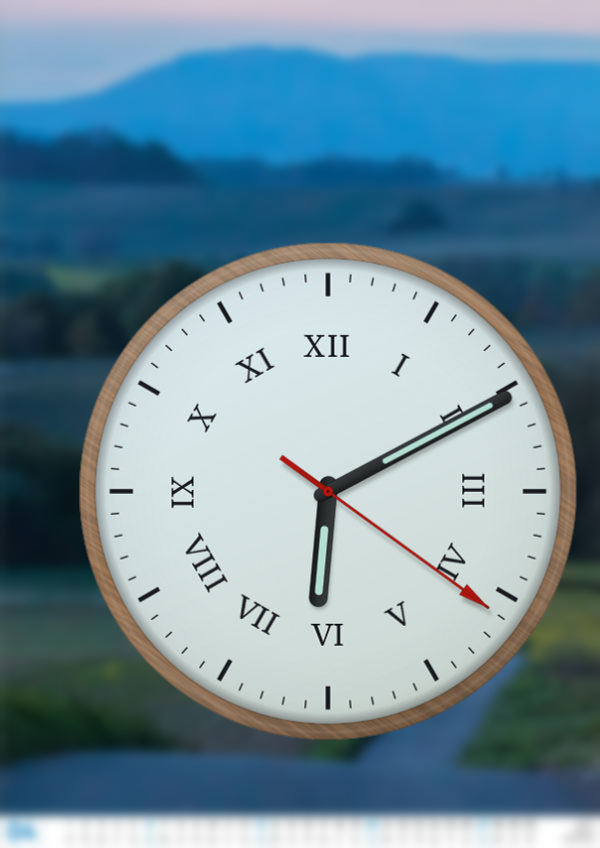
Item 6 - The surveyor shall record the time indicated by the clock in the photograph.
6:10:21
